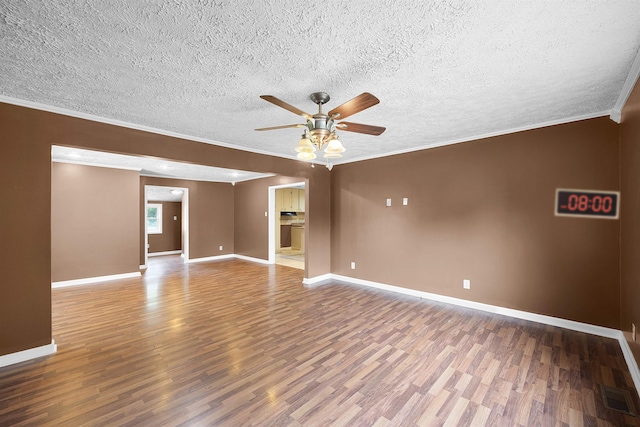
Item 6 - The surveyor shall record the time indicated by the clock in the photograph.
8:00
